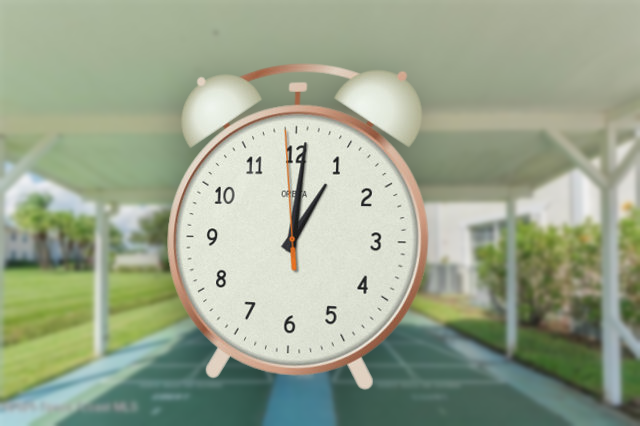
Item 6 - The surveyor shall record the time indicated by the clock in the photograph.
1:00:59
